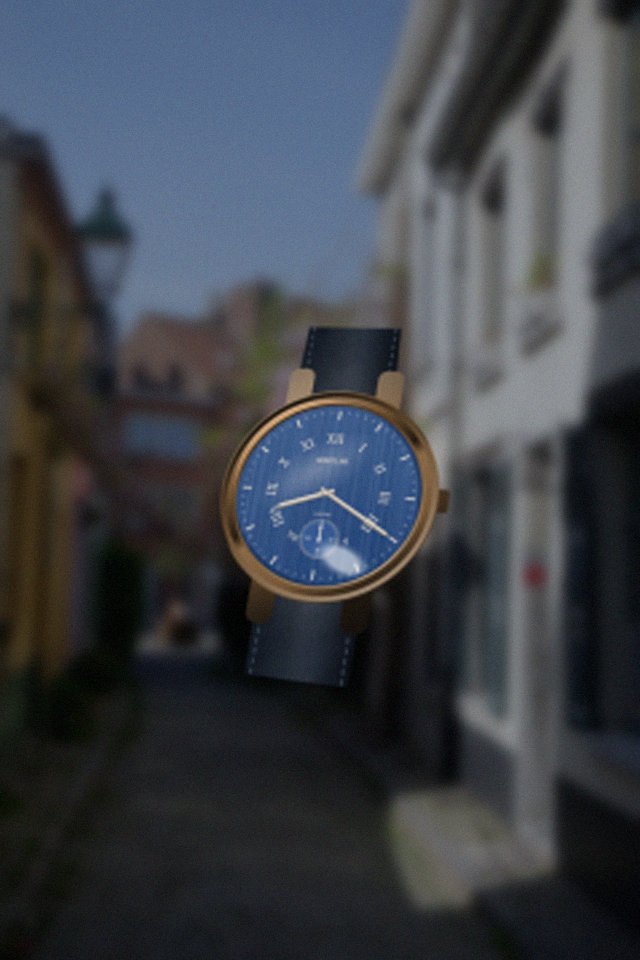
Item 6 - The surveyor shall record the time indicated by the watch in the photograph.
8:20
